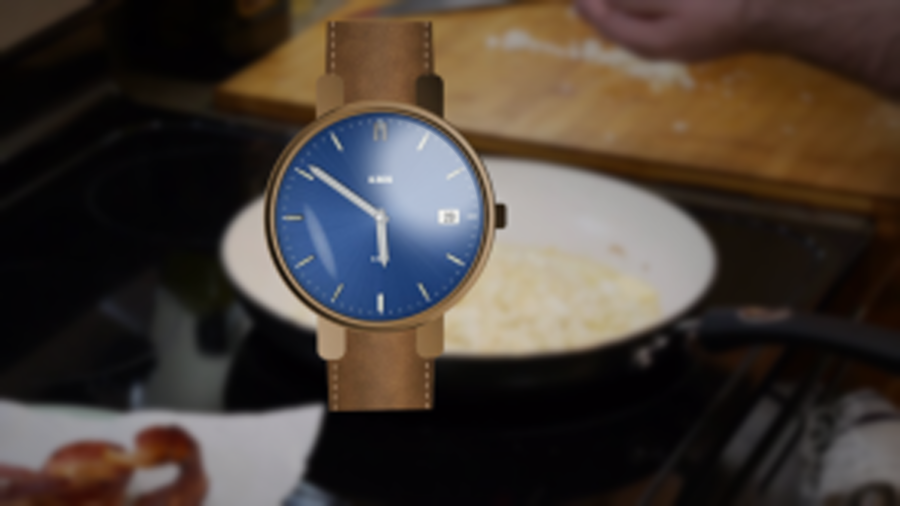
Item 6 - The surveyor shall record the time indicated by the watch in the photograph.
5:51
